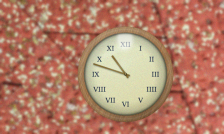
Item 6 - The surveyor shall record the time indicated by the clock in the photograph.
10:48
